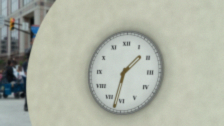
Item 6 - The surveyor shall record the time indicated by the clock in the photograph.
1:32
